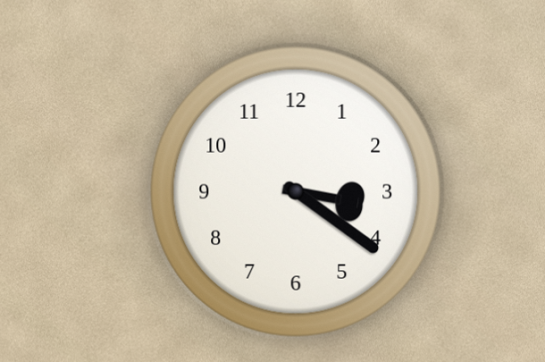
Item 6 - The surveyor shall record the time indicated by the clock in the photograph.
3:21
